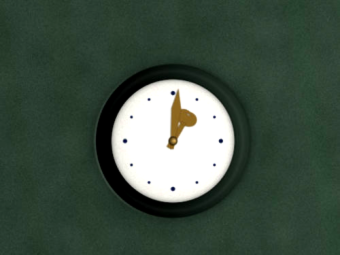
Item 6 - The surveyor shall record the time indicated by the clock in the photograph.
1:01
